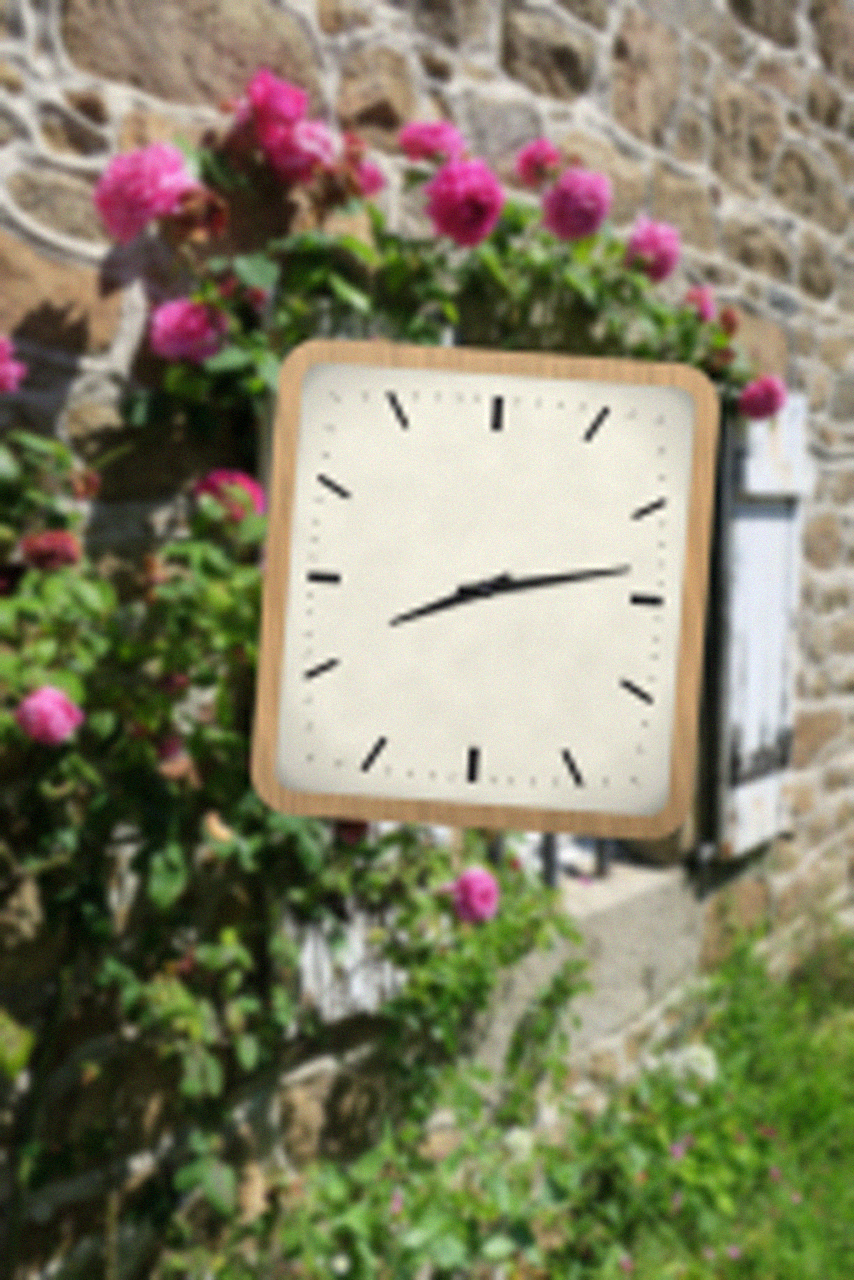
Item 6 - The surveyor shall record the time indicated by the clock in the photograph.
8:13
